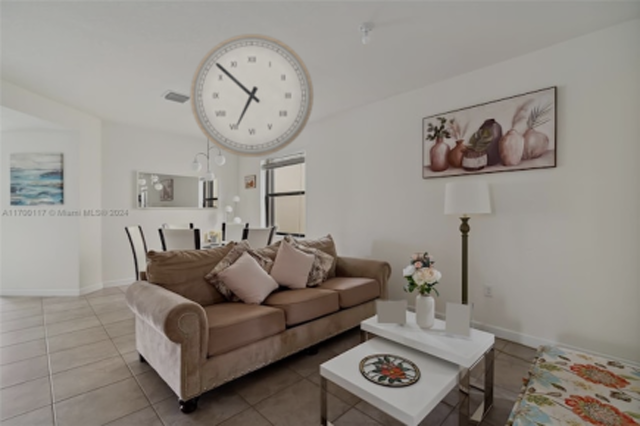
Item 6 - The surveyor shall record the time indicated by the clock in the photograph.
6:52
